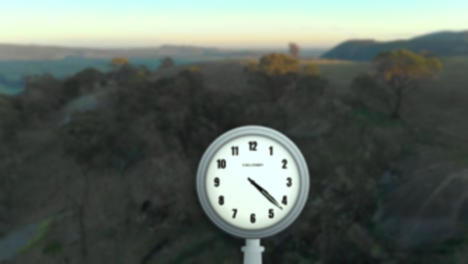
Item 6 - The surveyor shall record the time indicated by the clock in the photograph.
4:22
